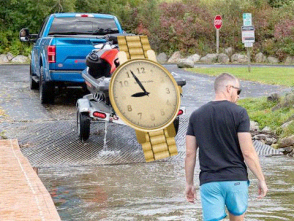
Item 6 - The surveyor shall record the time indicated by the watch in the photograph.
8:56
